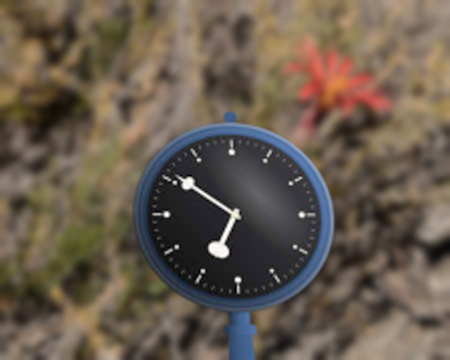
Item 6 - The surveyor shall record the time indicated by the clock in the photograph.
6:51
